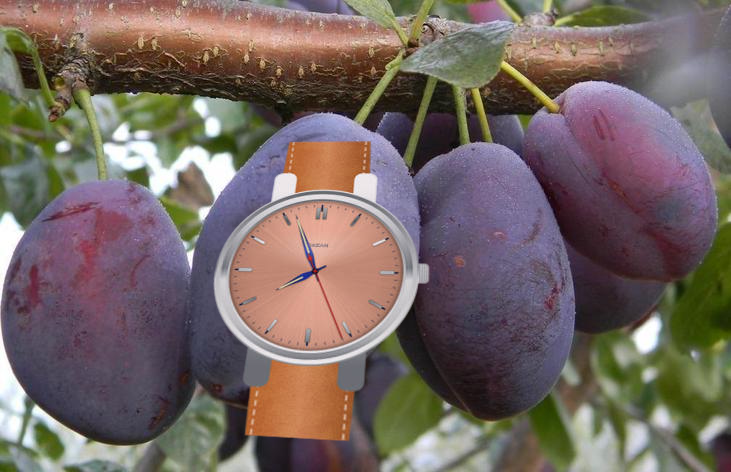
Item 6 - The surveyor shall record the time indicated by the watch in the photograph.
7:56:26
